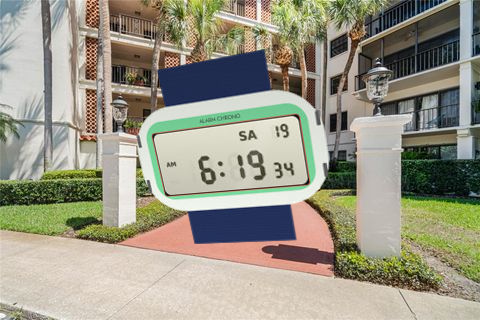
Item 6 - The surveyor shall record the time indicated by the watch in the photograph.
6:19:34
